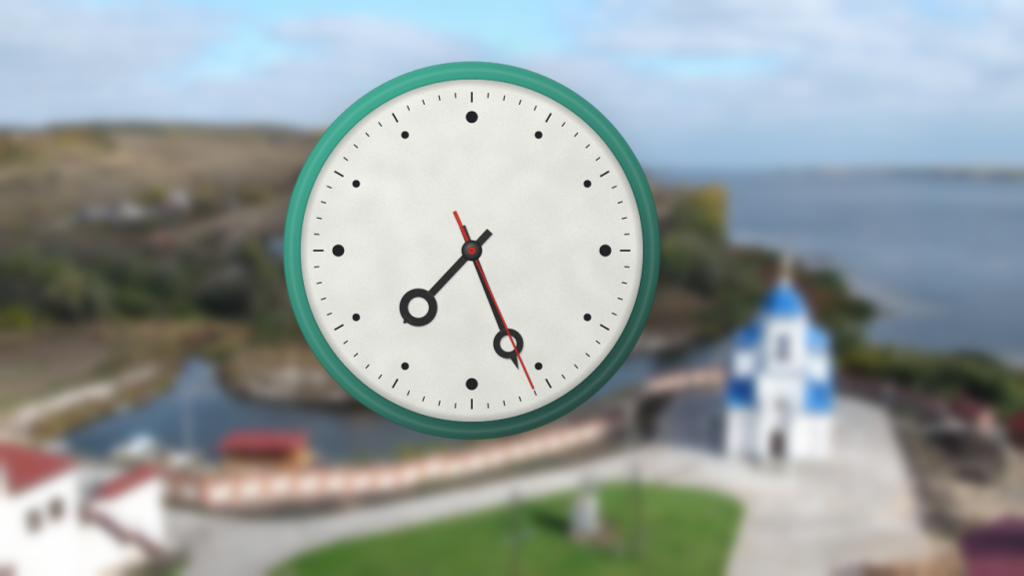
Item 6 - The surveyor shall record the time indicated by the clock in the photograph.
7:26:26
